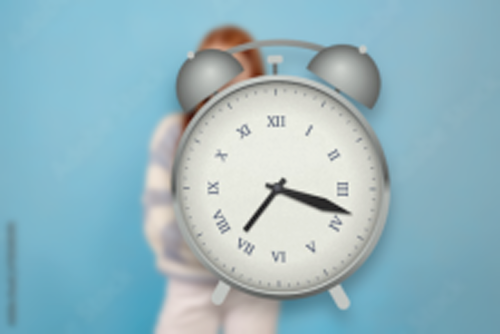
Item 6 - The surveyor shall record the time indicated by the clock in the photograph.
7:18
